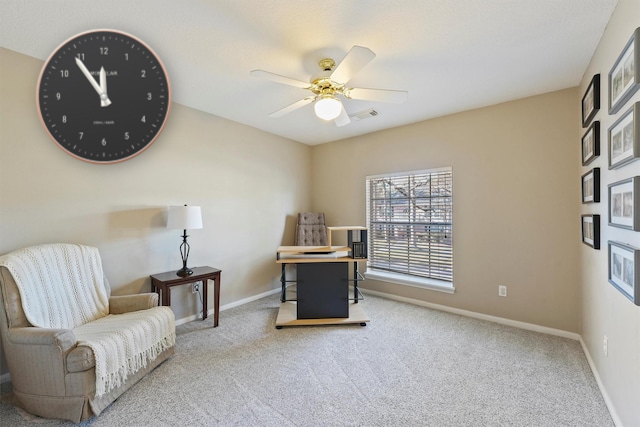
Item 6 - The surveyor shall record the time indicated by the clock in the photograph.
11:54
